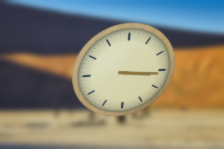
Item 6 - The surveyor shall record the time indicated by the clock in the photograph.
3:16
